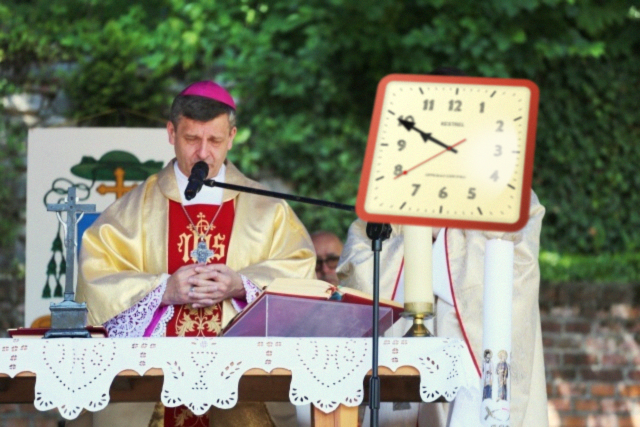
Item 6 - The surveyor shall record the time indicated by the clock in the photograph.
9:49:39
